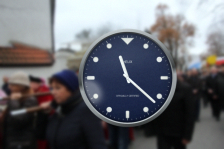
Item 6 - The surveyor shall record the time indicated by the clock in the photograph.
11:22
